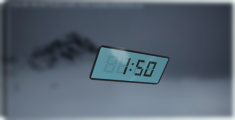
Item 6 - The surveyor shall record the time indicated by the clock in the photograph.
1:50
